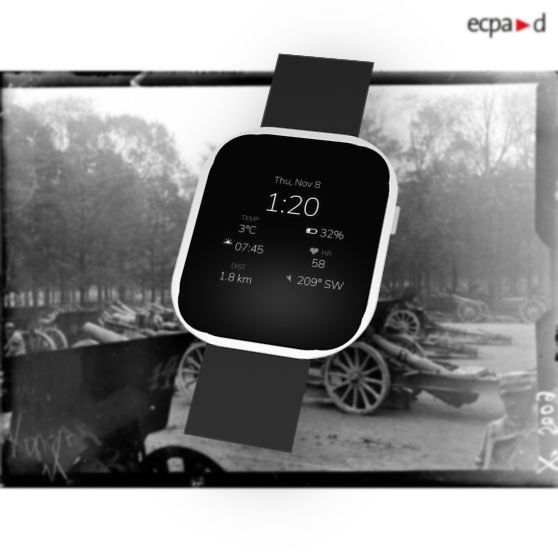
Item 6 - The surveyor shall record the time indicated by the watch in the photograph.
1:20
